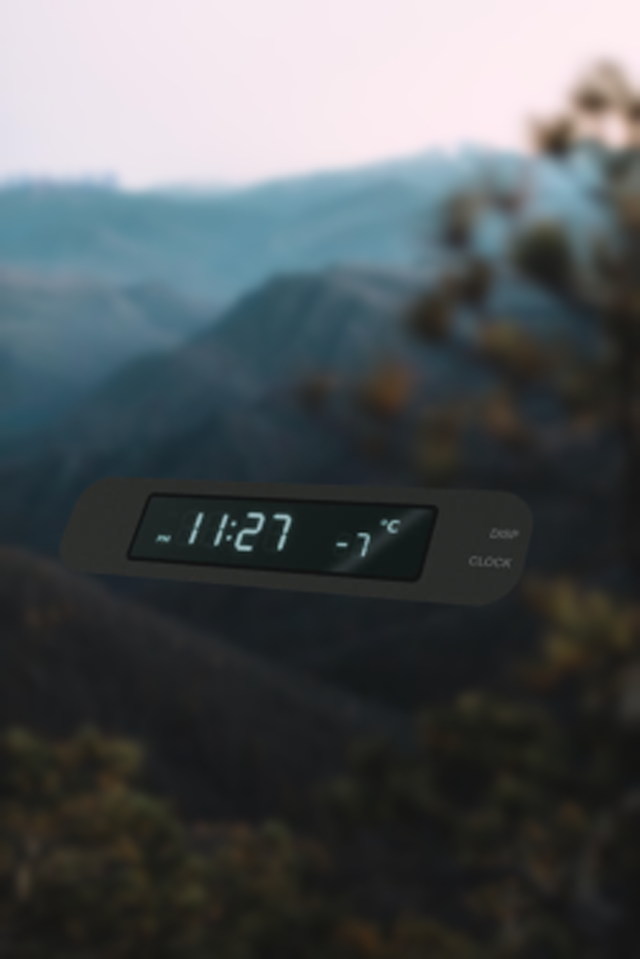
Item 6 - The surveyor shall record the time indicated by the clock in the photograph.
11:27
